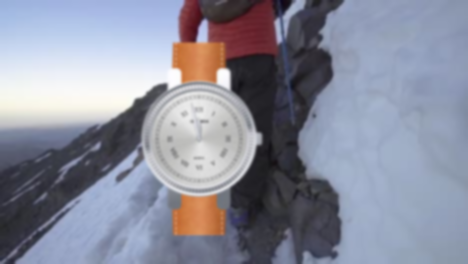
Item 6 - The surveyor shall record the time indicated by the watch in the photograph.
11:58
